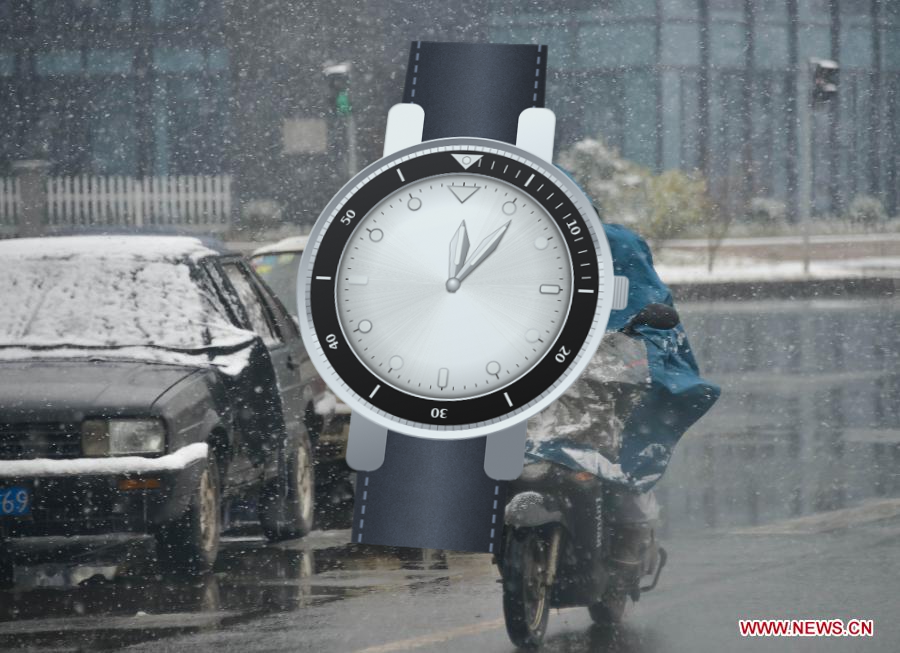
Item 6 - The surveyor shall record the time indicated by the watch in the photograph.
12:06
